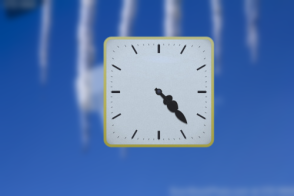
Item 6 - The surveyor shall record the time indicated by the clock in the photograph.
4:23
